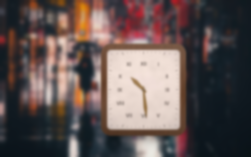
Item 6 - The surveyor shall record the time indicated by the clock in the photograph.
10:29
